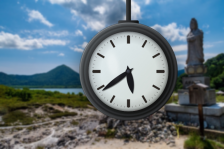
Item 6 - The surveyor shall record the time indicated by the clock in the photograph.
5:39
